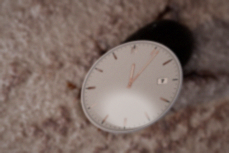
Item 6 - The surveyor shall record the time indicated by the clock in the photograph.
12:06
